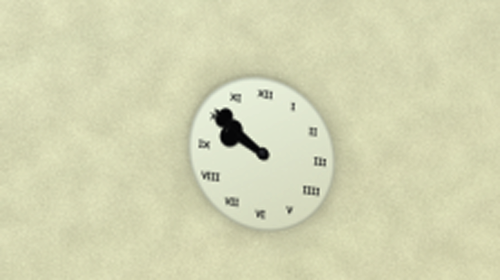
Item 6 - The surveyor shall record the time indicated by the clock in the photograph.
9:51
